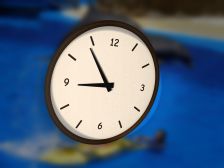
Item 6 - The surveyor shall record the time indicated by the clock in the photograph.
8:54
